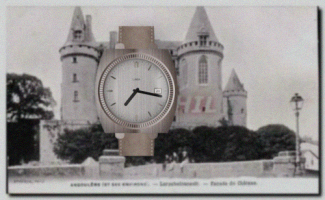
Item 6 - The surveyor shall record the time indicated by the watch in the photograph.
7:17
